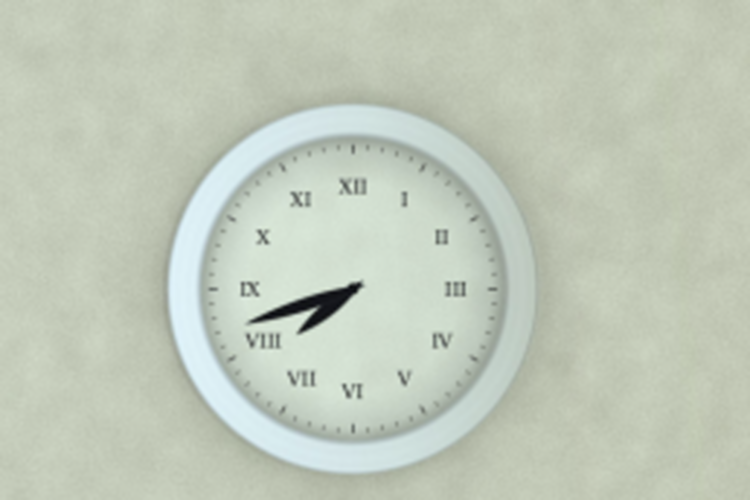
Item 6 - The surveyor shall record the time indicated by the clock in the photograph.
7:42
